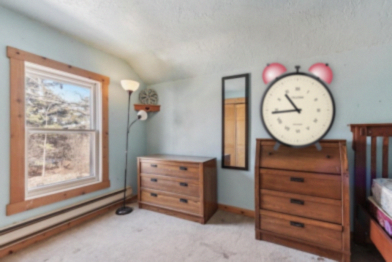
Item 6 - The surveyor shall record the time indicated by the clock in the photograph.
10:44
